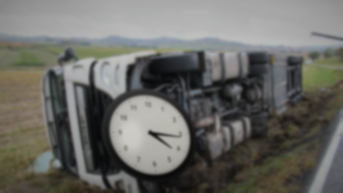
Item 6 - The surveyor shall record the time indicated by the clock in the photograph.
4:16
